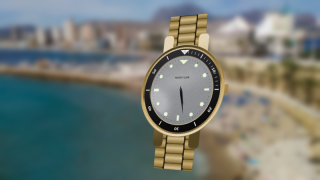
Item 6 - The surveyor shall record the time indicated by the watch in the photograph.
5:28
